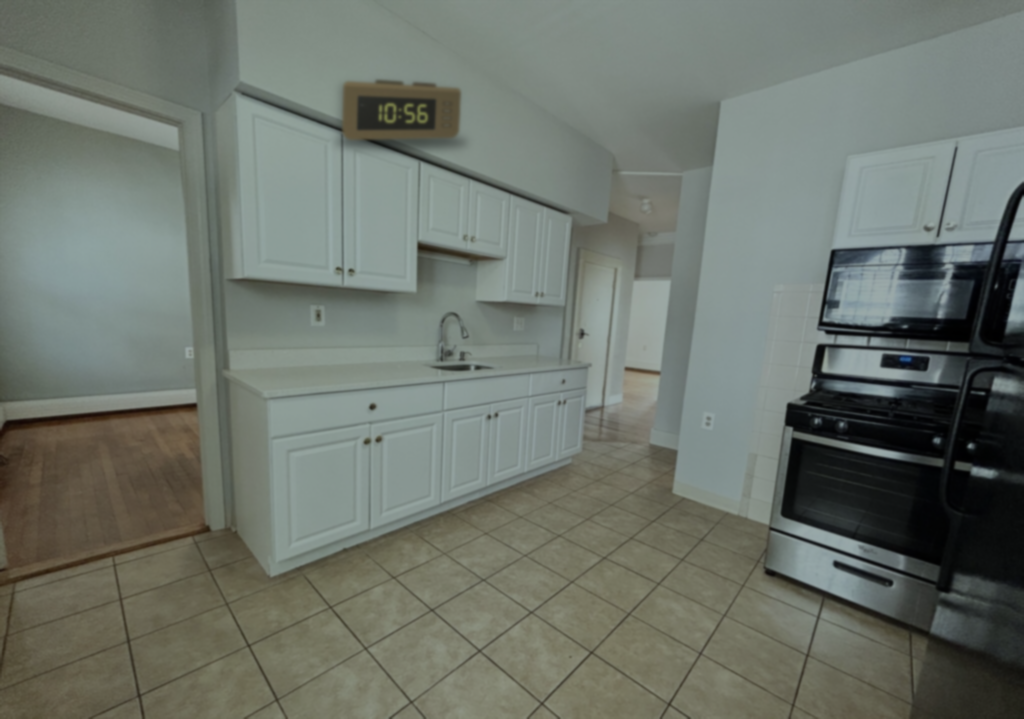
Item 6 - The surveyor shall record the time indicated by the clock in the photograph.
10:56
